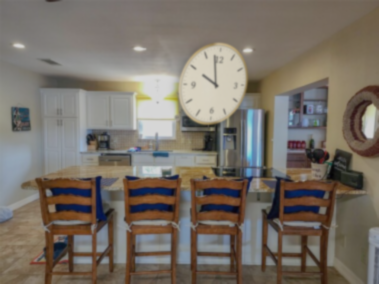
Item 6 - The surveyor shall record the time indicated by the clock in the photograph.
9:58
